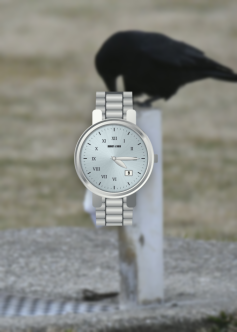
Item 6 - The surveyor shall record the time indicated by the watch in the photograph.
4:15
